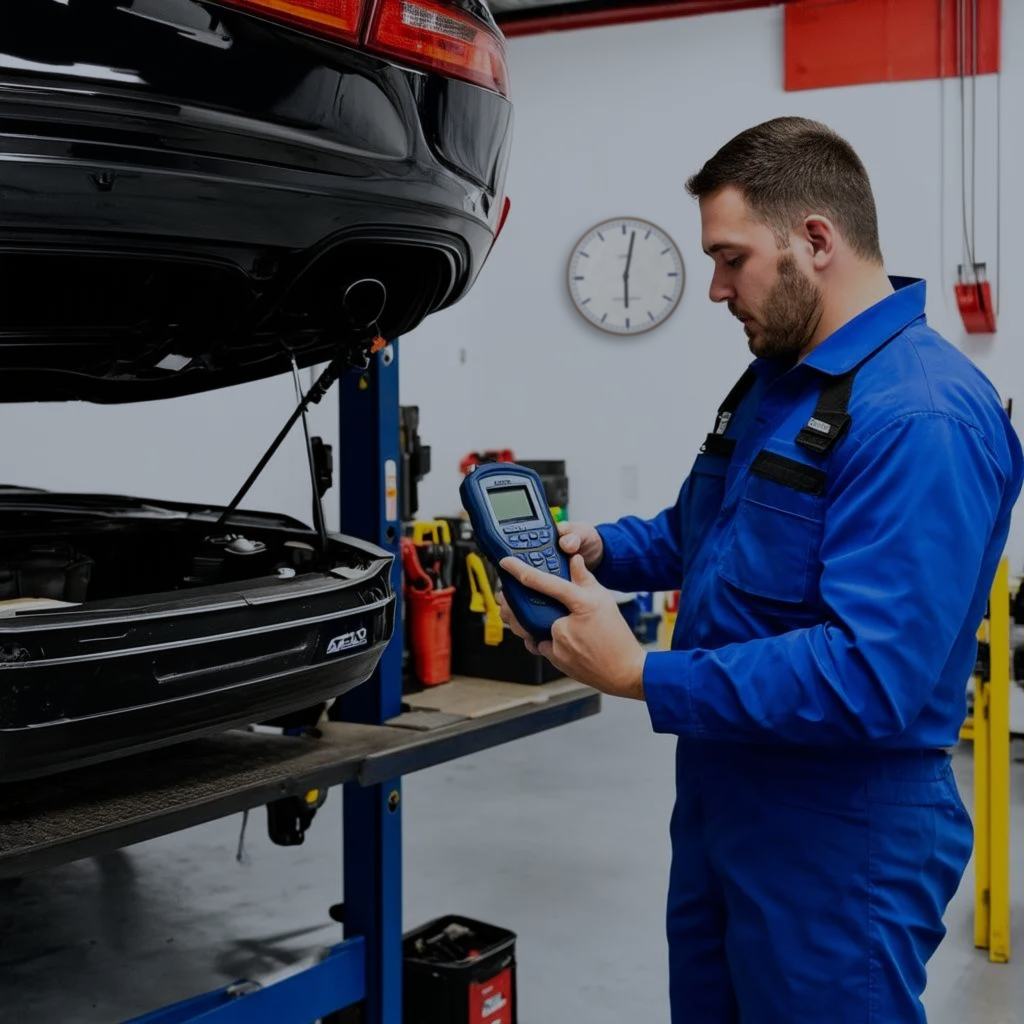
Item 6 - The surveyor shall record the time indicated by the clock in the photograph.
6:02
